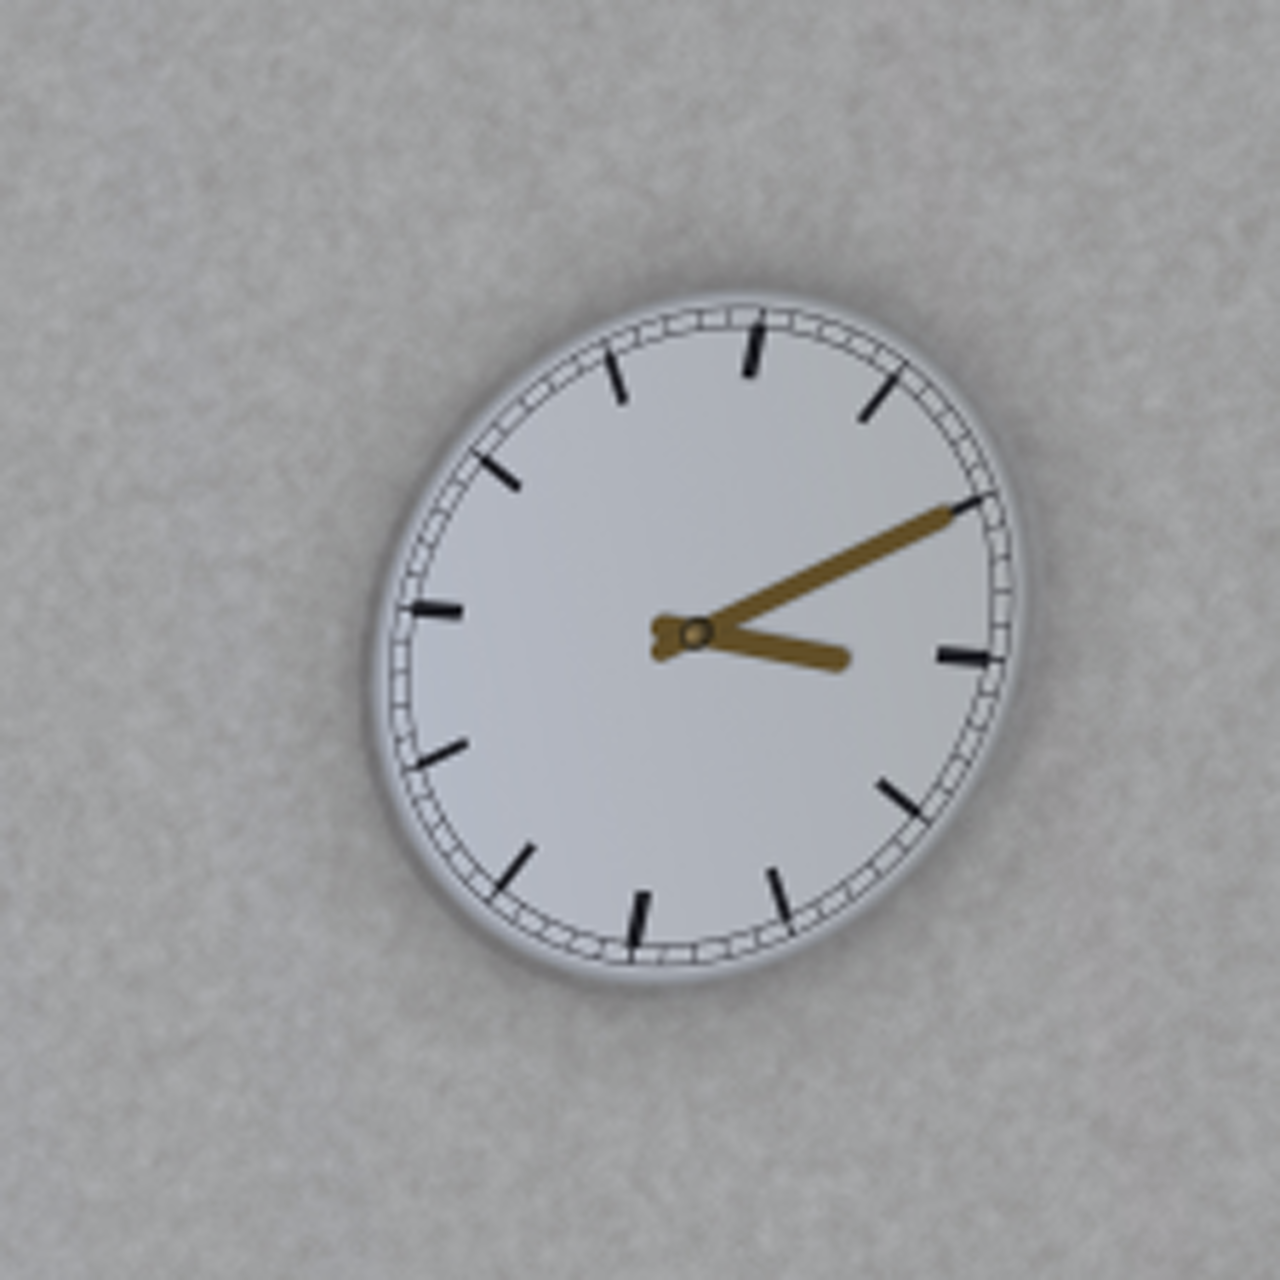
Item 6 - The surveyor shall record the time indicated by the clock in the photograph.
3:10
